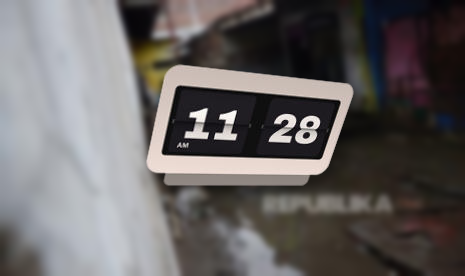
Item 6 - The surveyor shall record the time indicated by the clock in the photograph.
11:28
